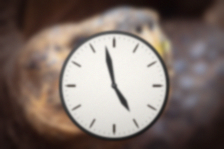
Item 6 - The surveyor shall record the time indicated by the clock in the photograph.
4:58
